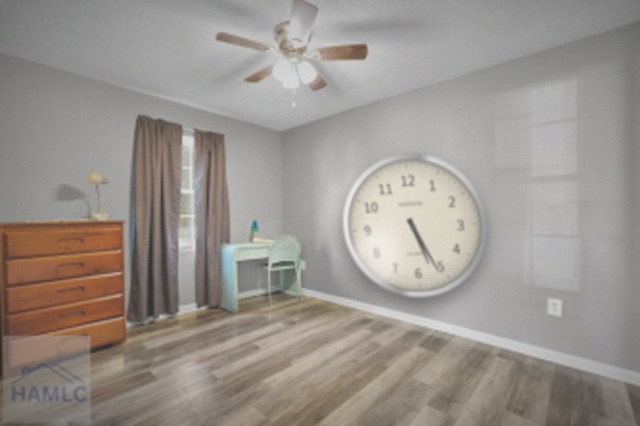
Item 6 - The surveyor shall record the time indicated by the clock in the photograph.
5:26
